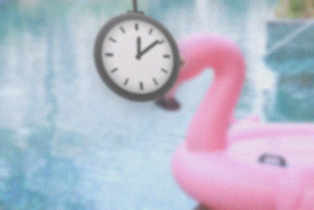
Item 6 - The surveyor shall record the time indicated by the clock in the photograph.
12:09
